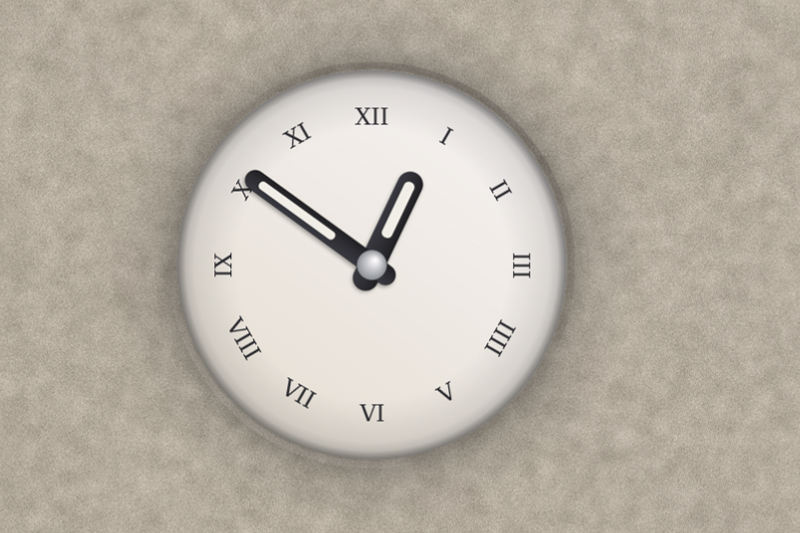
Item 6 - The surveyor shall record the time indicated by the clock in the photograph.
12:51
